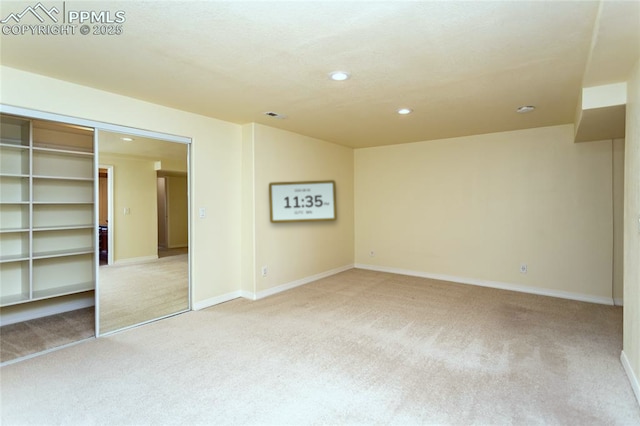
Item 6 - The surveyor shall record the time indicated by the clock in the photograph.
11:35
